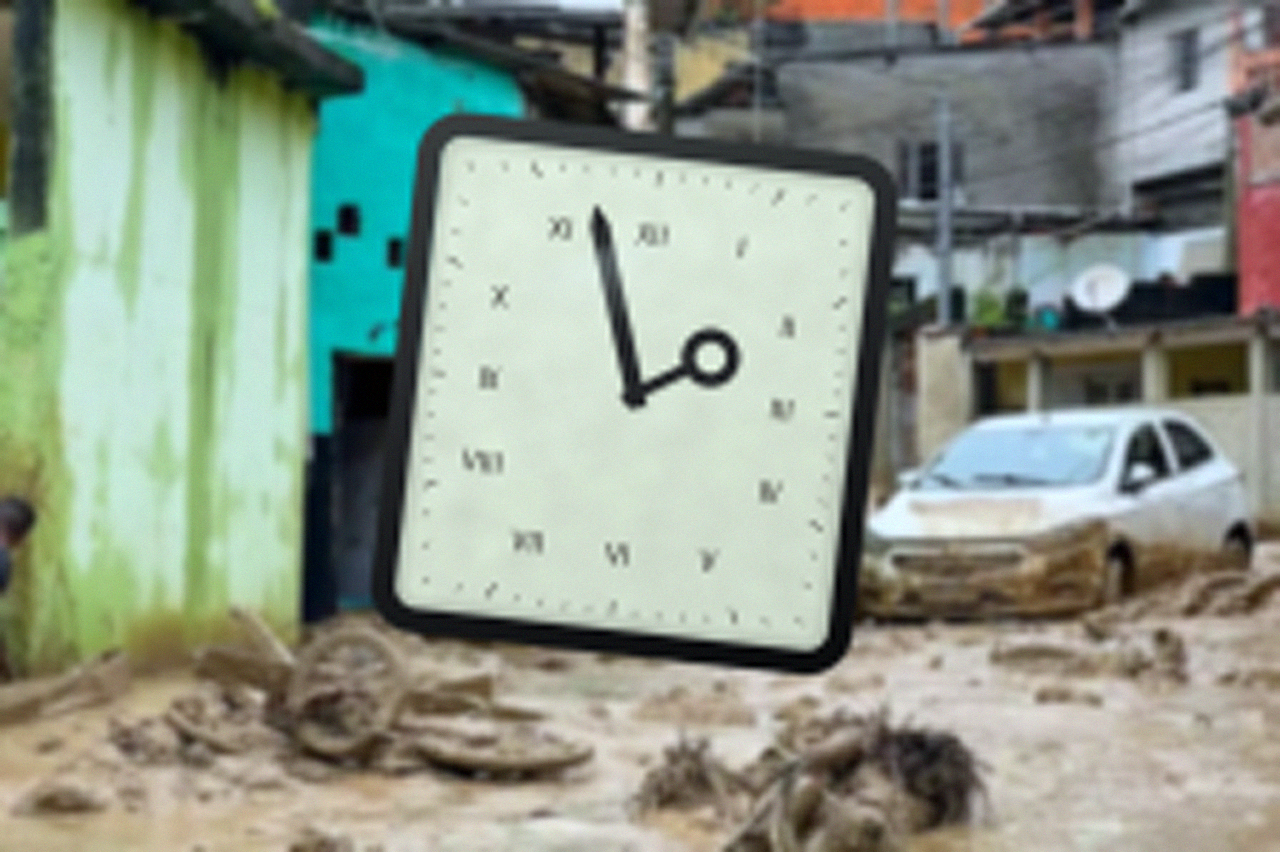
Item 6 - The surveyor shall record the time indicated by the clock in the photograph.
1:57
